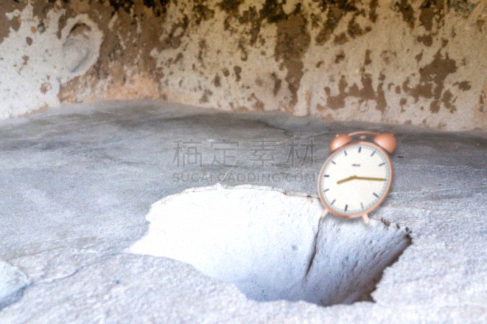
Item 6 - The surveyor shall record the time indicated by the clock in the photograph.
8:15
